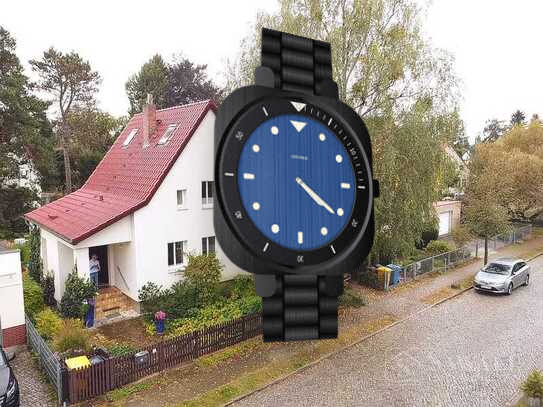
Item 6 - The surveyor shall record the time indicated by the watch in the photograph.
4:21
